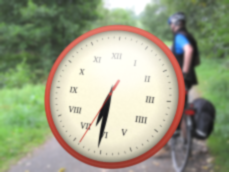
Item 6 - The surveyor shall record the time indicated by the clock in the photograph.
6:30:34
